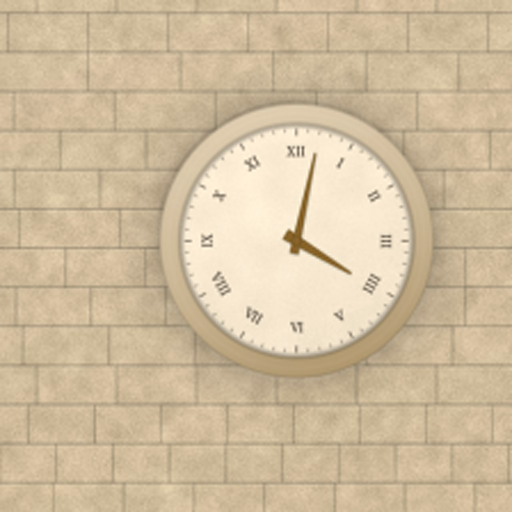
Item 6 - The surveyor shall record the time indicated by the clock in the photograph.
4:02
